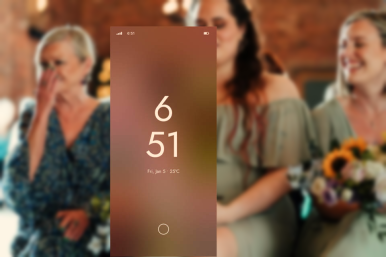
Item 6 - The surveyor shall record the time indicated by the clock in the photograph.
6:51
